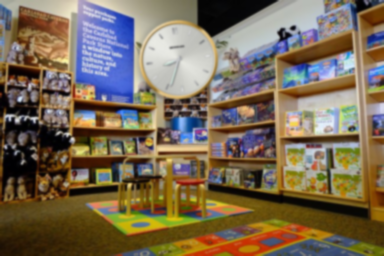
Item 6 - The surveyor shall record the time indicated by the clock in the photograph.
8:34
